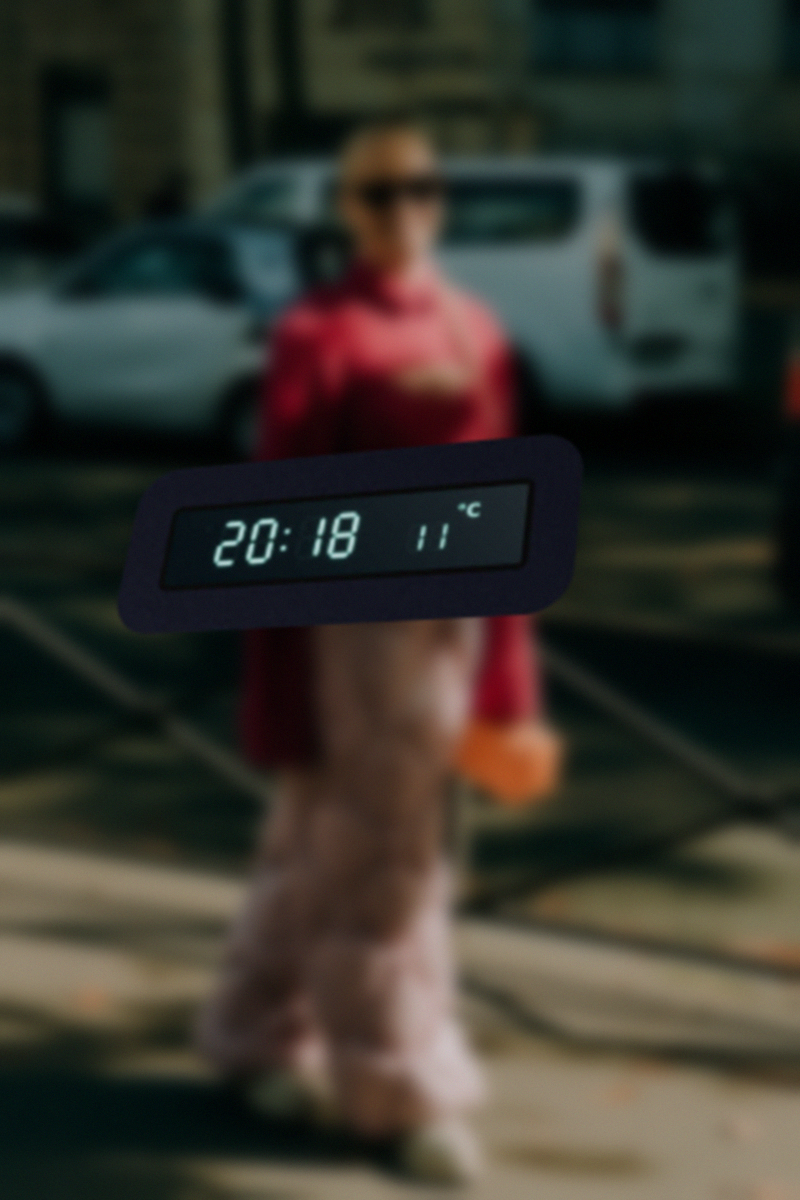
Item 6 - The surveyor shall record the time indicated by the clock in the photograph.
20:18
